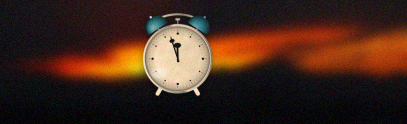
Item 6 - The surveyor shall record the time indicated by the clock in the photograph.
11:57
